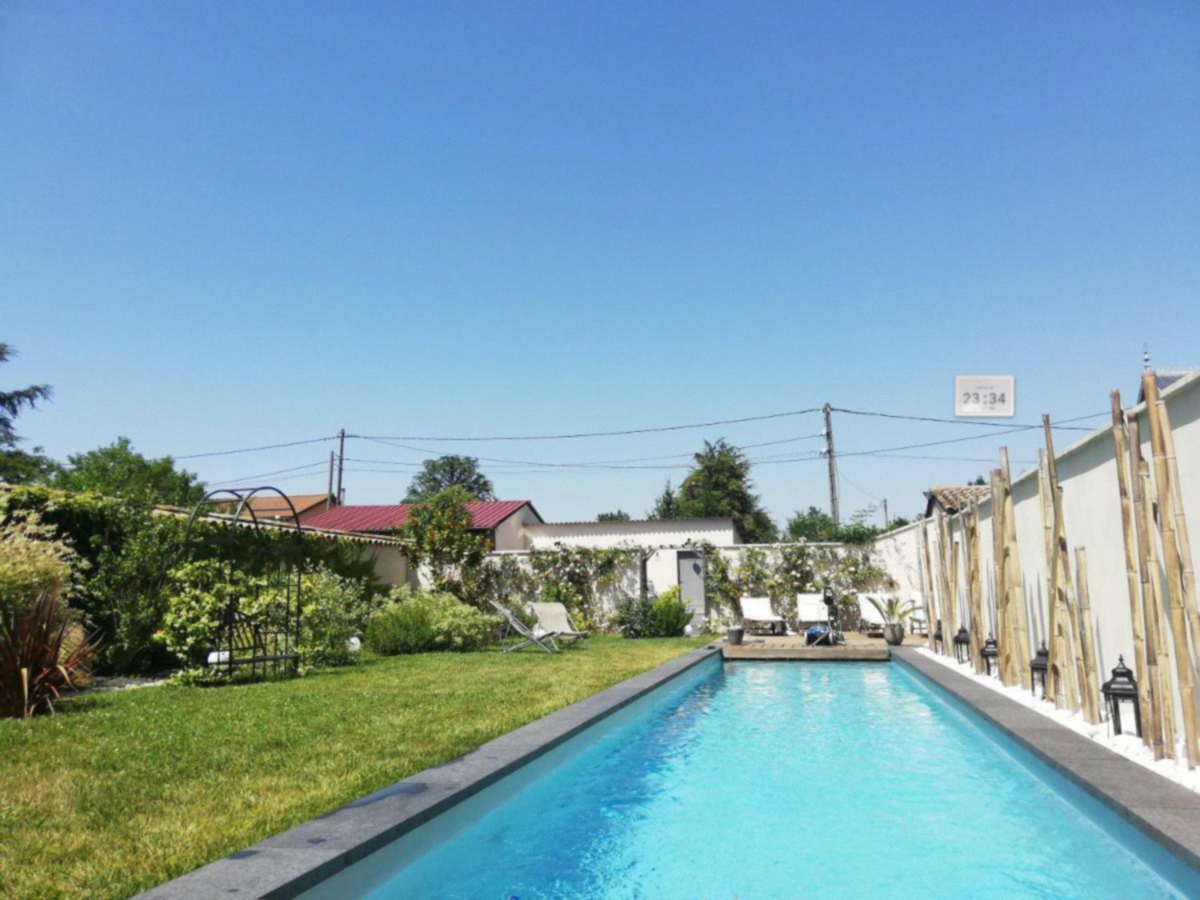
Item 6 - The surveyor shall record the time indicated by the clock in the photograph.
23:34
